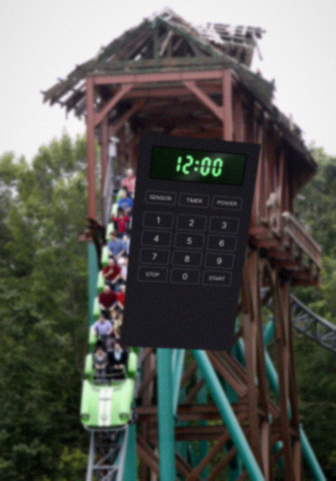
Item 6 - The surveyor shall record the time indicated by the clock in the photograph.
12:00
